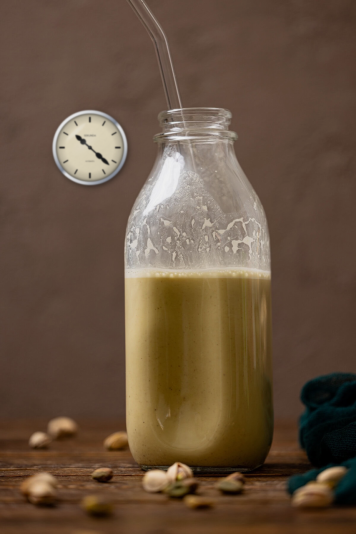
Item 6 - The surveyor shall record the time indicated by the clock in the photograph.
10:22
